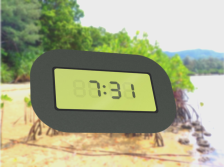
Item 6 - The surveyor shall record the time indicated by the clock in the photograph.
7:31
